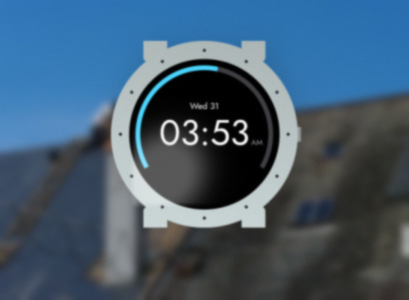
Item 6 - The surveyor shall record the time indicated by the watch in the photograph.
3:53
